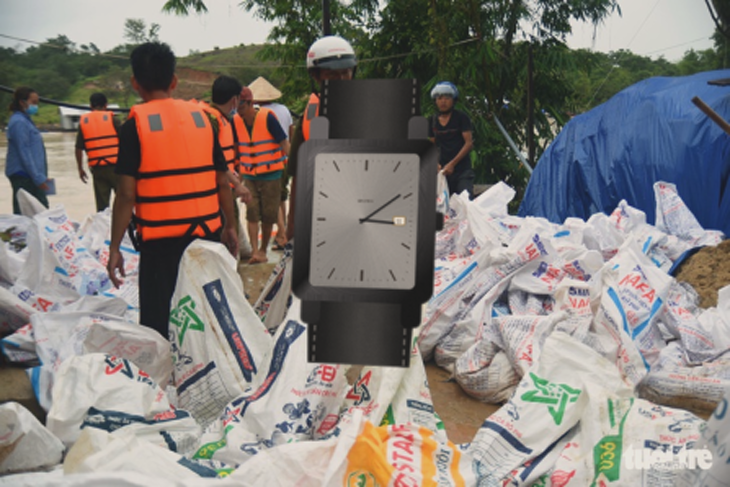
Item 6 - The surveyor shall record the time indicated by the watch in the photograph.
3:09
